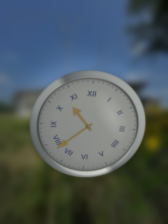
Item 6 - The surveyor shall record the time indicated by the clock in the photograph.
10:38
